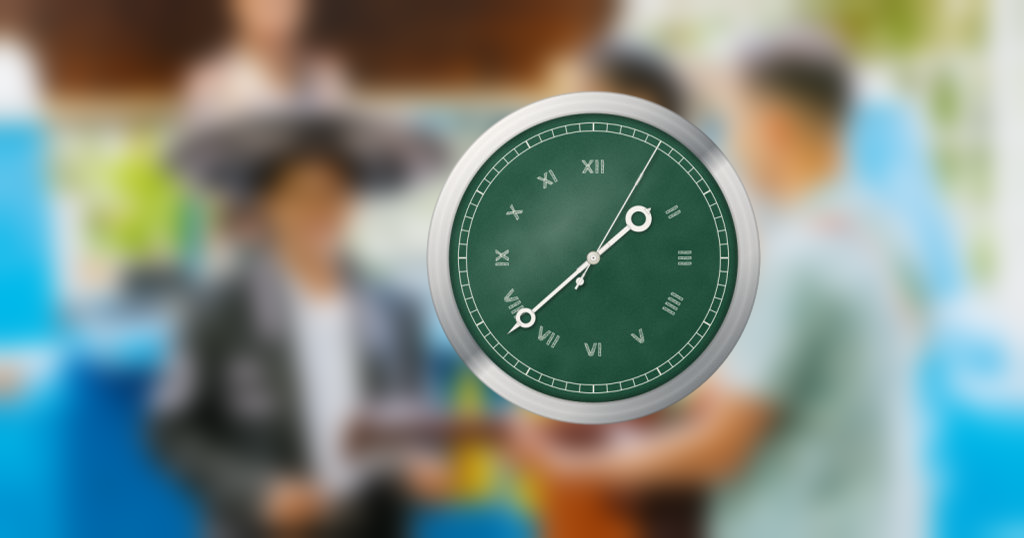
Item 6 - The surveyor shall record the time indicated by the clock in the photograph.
1:38:05
